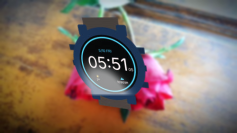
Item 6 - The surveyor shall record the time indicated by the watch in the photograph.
5:51
